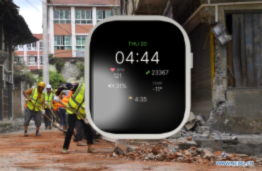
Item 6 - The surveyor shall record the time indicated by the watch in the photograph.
4:44
